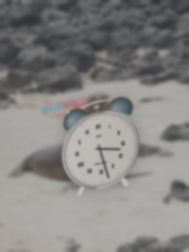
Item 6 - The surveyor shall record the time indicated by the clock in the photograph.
3:28
